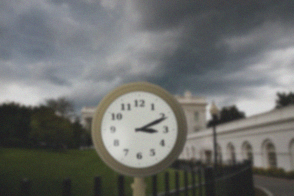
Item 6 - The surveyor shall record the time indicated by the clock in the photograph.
3:11
